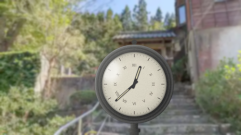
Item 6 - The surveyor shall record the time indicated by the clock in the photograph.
12:38
